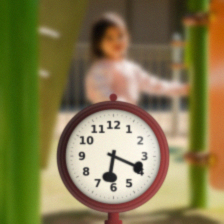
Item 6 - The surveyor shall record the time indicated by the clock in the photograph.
6:19
